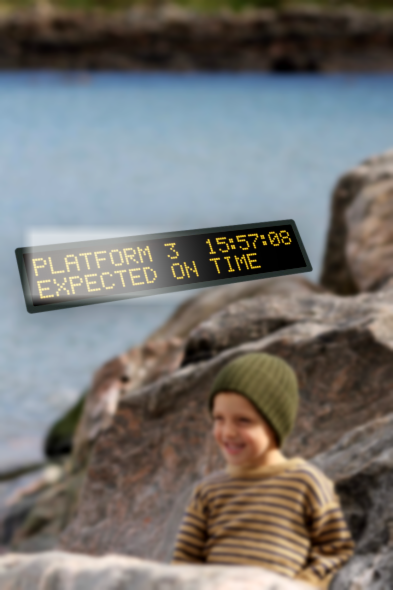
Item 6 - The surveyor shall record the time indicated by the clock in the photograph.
15:57:08
